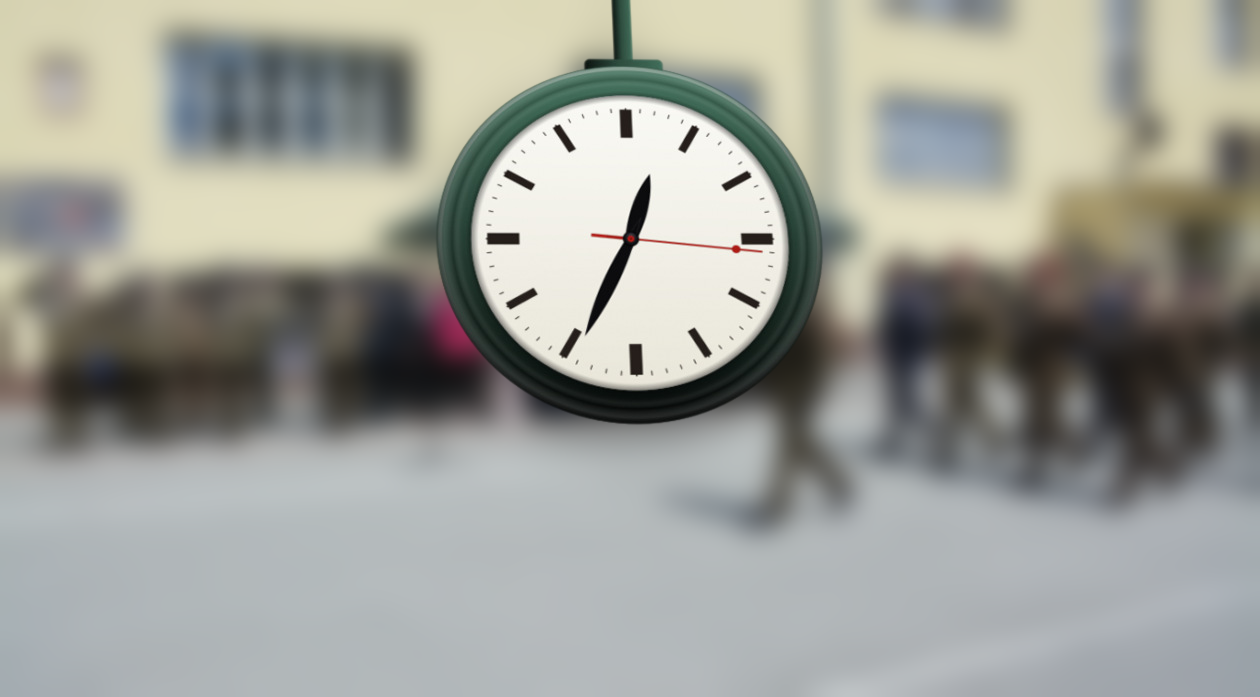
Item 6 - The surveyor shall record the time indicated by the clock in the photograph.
12:34:16
